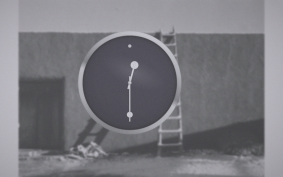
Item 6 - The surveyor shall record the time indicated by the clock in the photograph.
12:30
